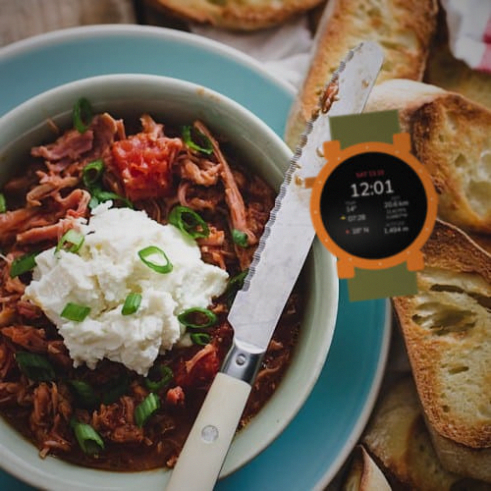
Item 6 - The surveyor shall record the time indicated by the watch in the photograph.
12:01
